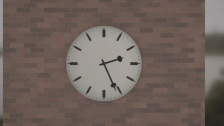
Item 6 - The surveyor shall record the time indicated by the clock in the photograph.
2:26
